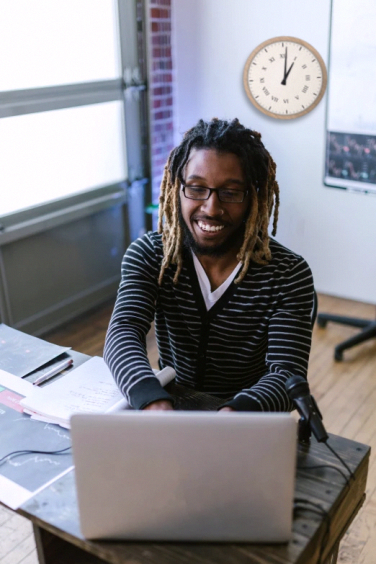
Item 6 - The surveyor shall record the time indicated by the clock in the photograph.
1:01
